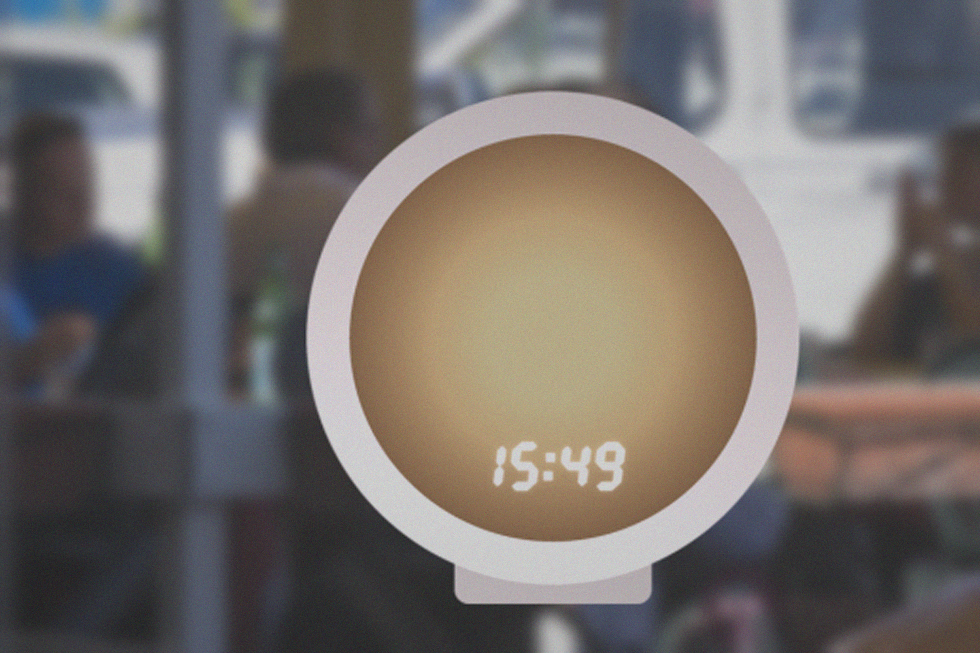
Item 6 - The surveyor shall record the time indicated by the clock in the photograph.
15:49
